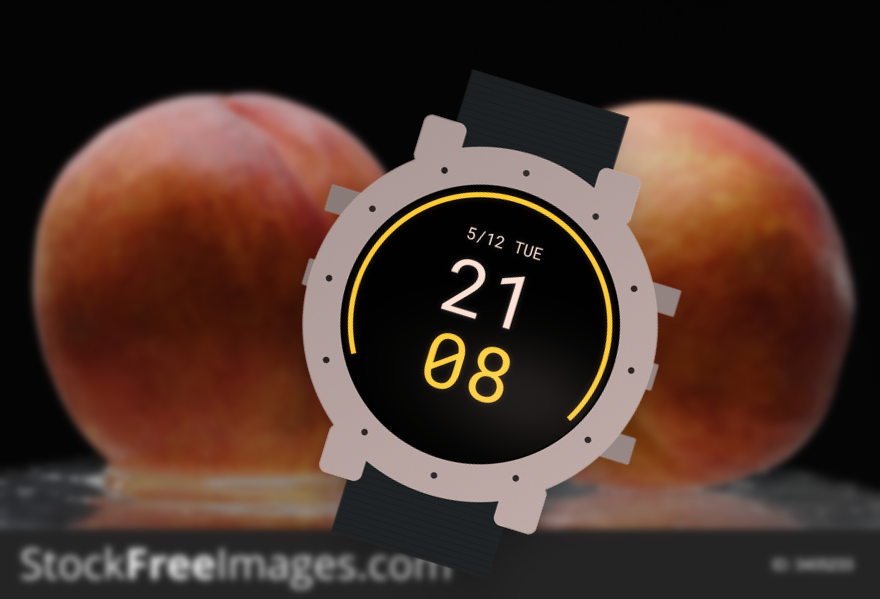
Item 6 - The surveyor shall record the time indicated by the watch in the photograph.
21:08
